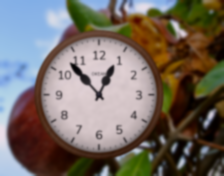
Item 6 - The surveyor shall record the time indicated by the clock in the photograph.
12:53
